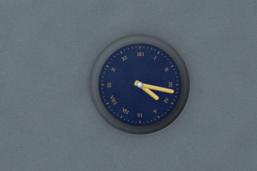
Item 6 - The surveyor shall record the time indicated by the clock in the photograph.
4:17
